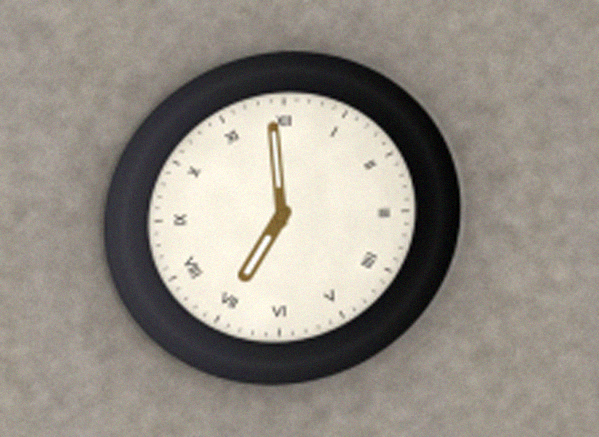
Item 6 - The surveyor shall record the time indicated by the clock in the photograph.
6:59
